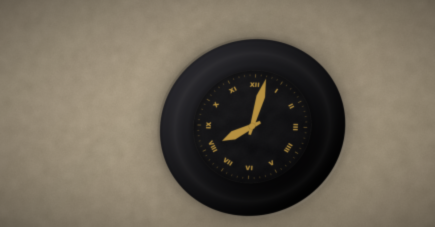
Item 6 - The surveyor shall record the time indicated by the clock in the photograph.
8:02
